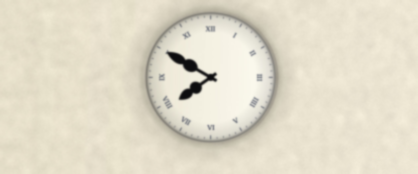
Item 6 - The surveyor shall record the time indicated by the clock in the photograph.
7:50
